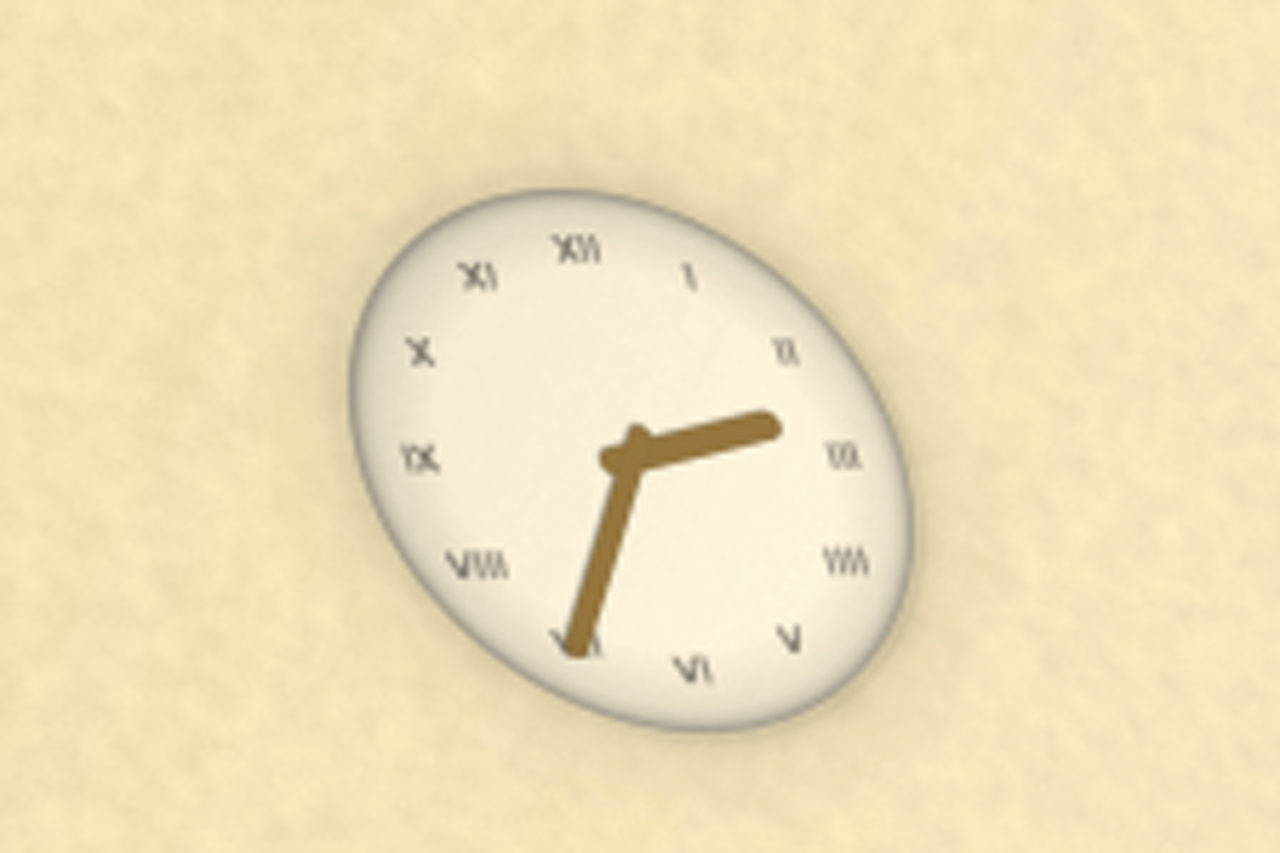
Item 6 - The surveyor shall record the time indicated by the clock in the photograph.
2:35
